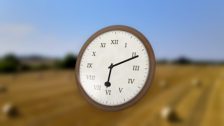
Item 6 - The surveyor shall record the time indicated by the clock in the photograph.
6:11
